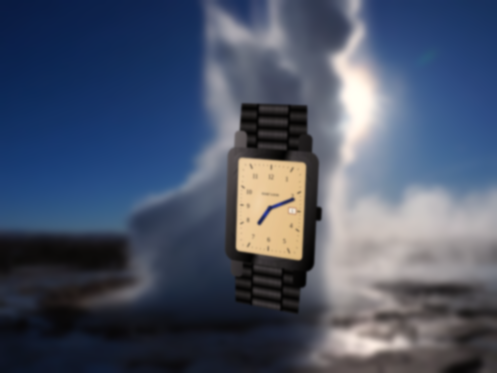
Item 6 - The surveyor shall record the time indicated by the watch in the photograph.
7:11
